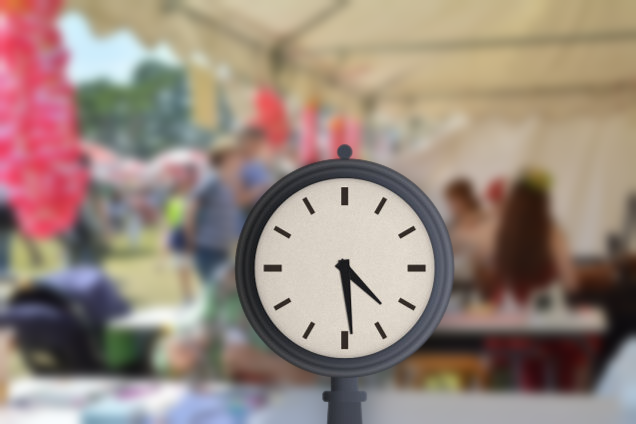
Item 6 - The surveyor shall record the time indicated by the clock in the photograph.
4:29
